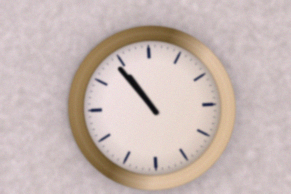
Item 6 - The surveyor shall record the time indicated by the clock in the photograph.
10:54
